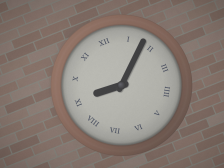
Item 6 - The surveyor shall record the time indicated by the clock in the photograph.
9:08
